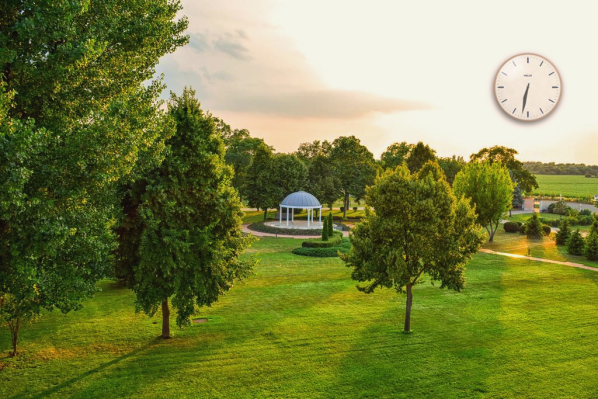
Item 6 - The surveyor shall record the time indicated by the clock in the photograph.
6:32
